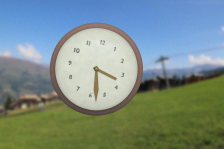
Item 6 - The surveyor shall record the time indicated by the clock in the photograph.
3:28
